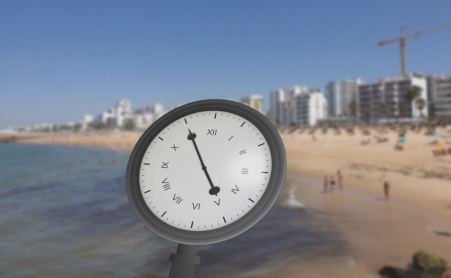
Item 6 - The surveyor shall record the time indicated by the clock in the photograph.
4:55
